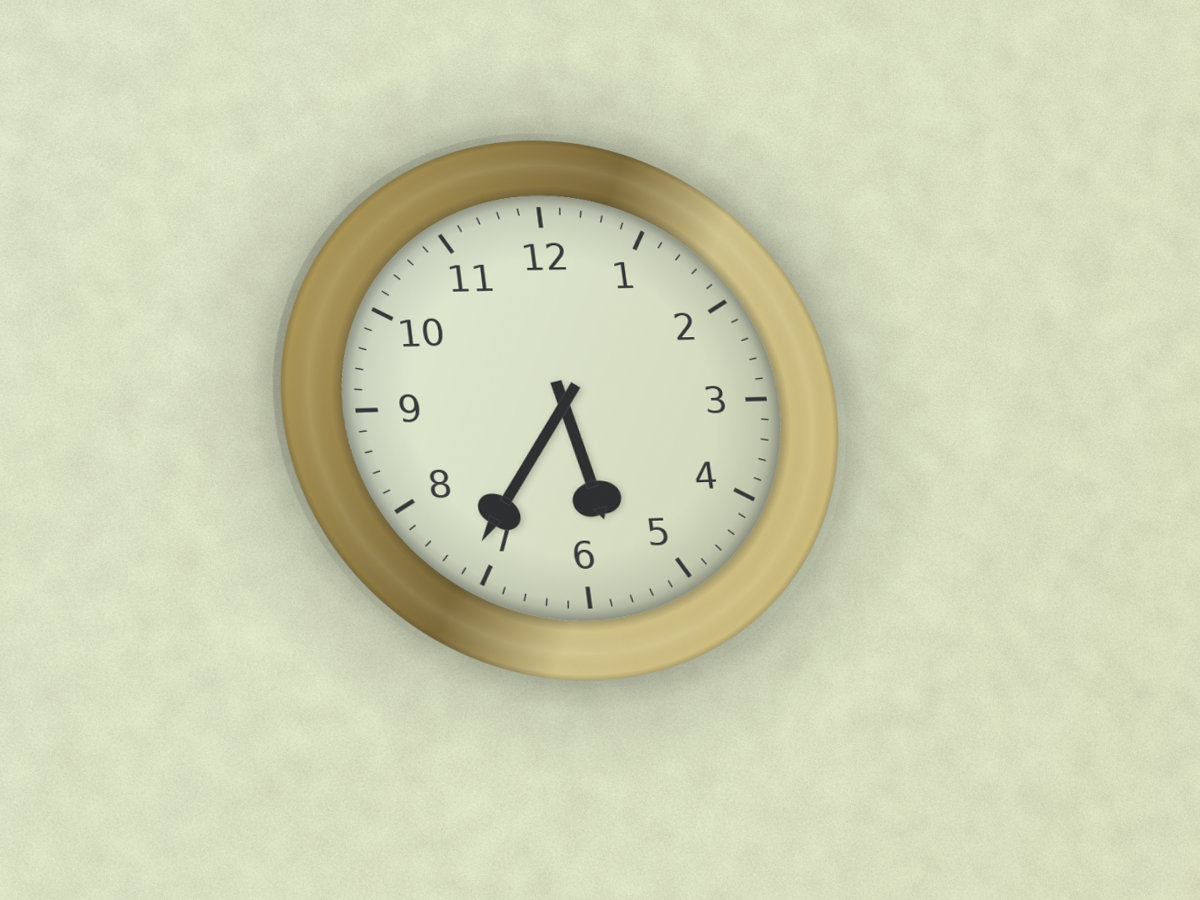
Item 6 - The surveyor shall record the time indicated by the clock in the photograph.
5:36
